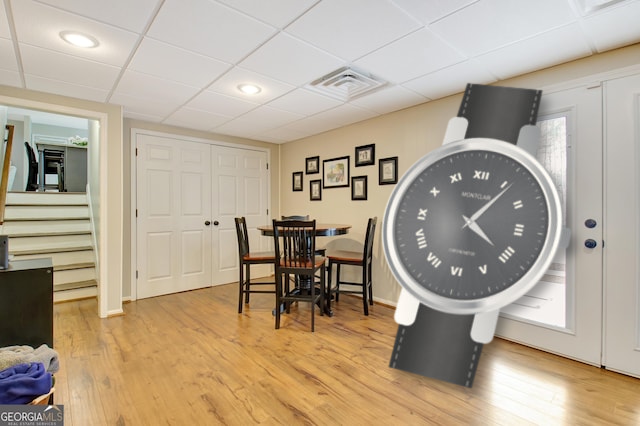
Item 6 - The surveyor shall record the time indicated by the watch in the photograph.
4:06
